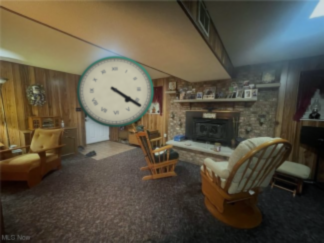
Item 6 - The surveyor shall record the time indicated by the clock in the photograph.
4:21
